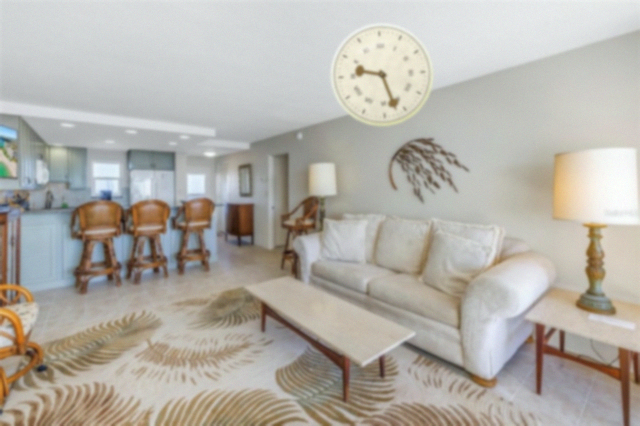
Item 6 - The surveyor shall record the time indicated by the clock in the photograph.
9:27
